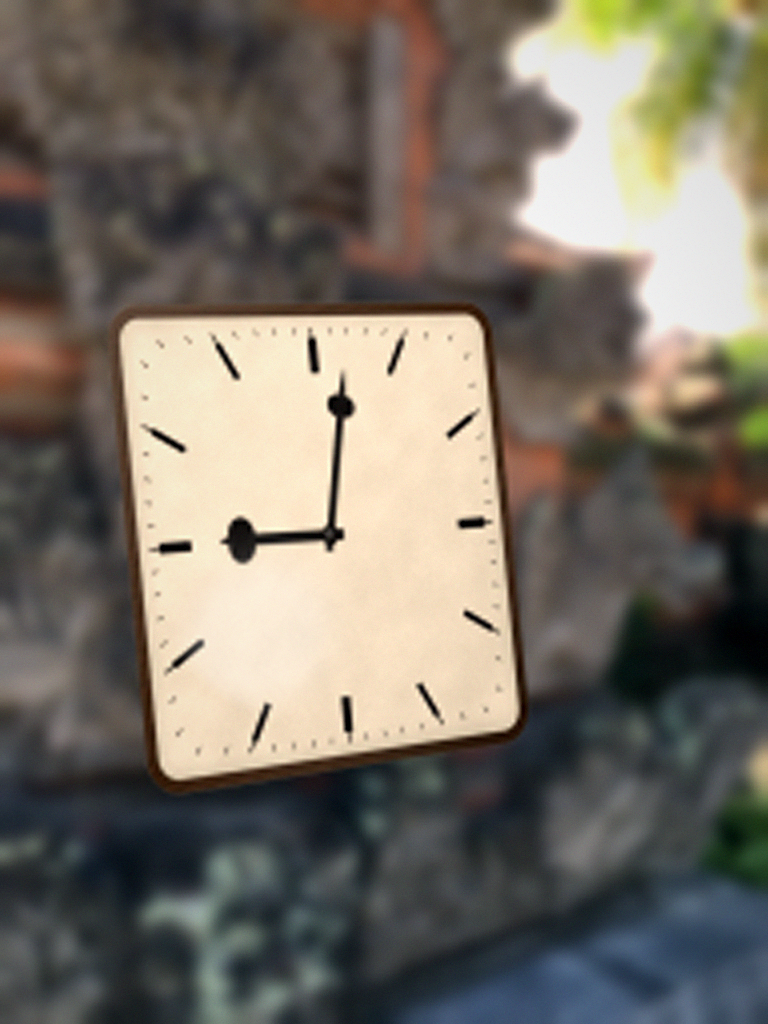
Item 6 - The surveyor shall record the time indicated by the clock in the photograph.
9:02
